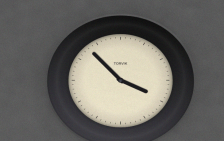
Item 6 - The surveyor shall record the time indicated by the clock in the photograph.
3:53
